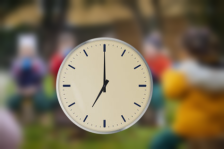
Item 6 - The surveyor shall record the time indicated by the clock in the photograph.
7:00
